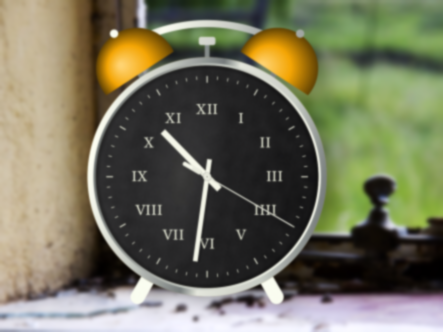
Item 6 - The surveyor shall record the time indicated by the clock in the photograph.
10:31:20
